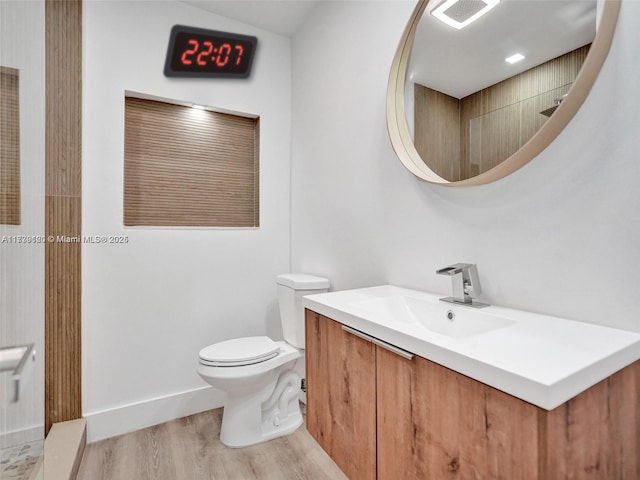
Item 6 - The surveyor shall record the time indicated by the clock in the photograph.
22:07
